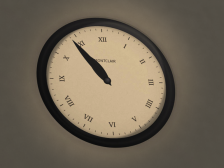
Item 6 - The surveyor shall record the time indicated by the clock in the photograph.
10:54
